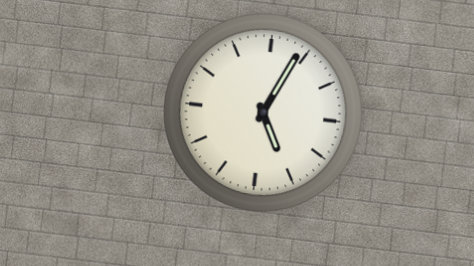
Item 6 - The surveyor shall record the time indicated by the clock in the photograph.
5:04
